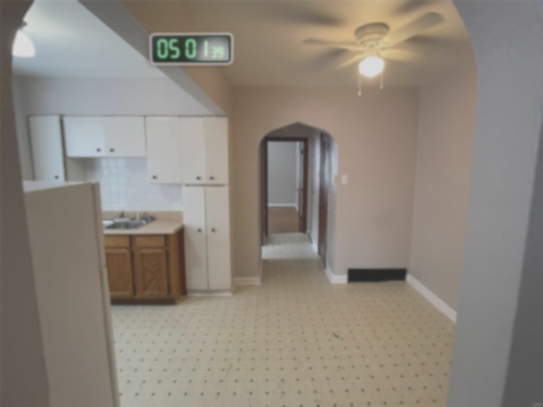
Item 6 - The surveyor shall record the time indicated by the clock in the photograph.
5:01
